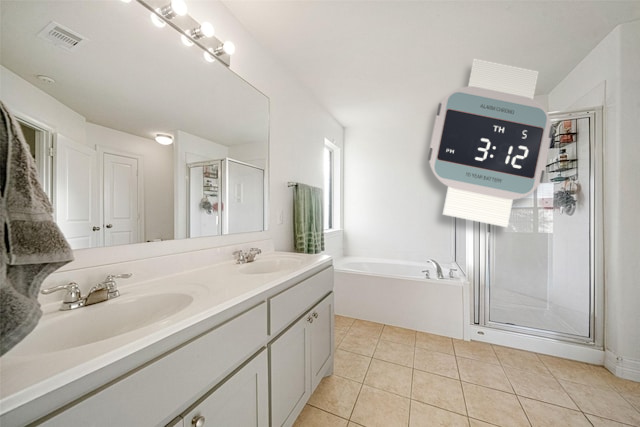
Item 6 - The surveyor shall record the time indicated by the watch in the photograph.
3:12
